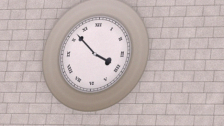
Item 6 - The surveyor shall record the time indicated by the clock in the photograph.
3:52
